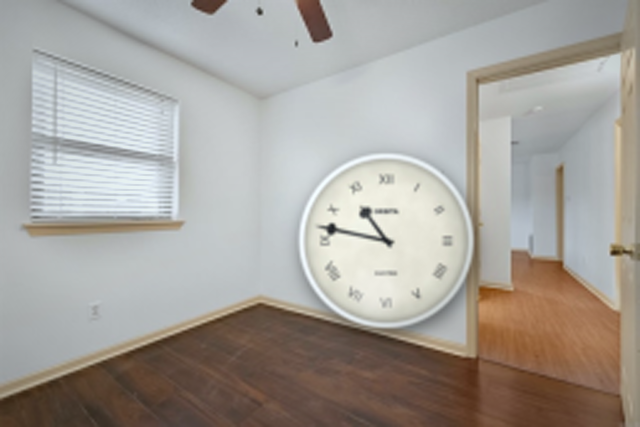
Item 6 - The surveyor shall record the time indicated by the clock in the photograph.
10:47
